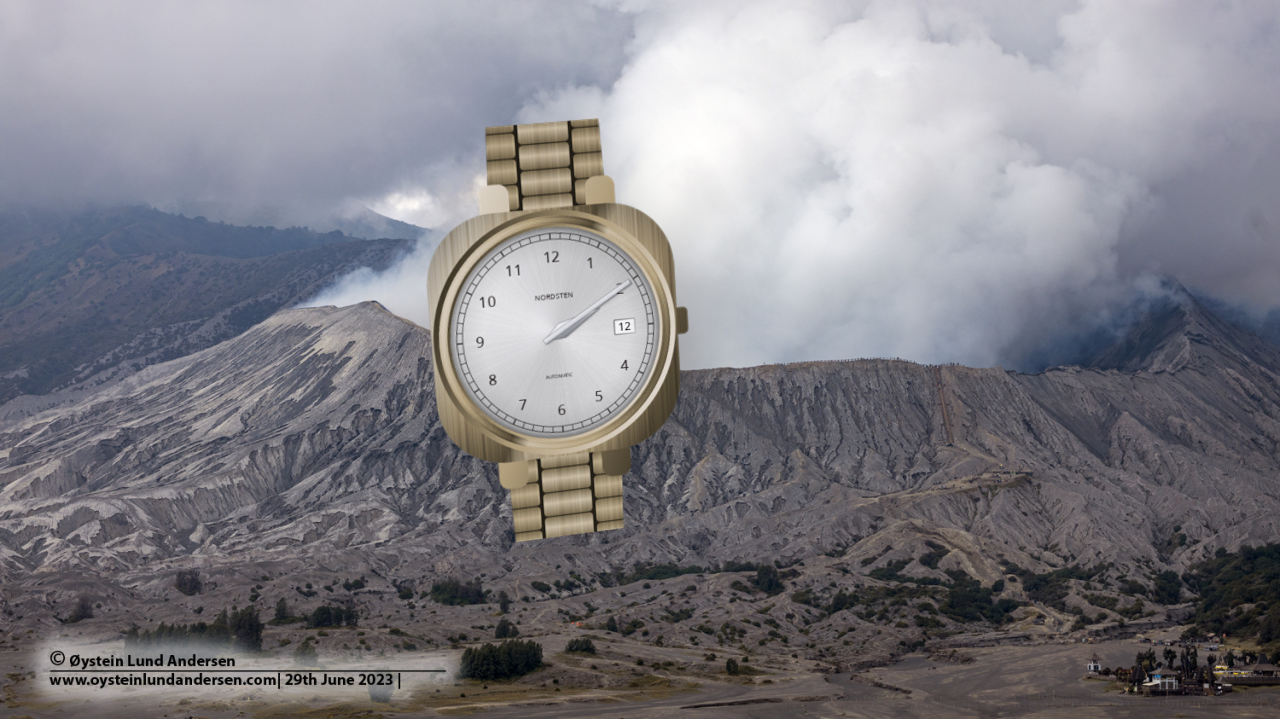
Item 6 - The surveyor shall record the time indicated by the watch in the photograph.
2:10
